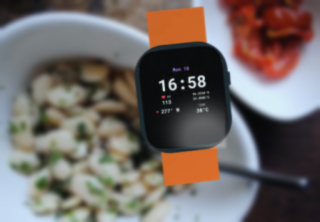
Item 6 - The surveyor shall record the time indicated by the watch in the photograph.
16:58
